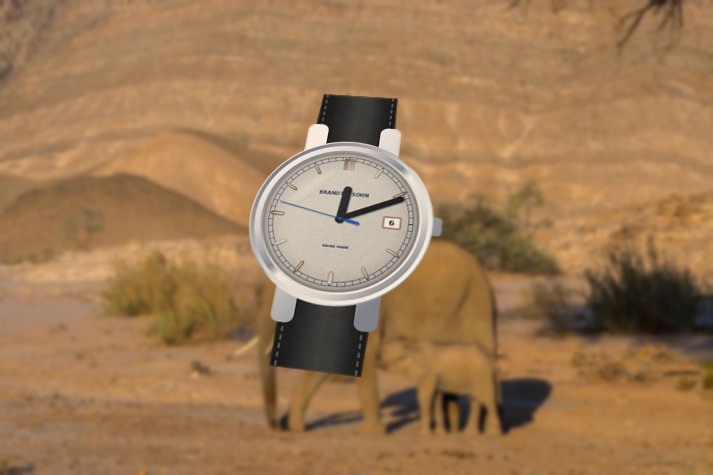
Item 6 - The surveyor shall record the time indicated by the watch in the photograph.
12:10:47
